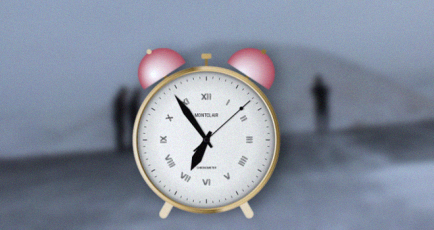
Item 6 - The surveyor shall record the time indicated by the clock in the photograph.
6:54:08
